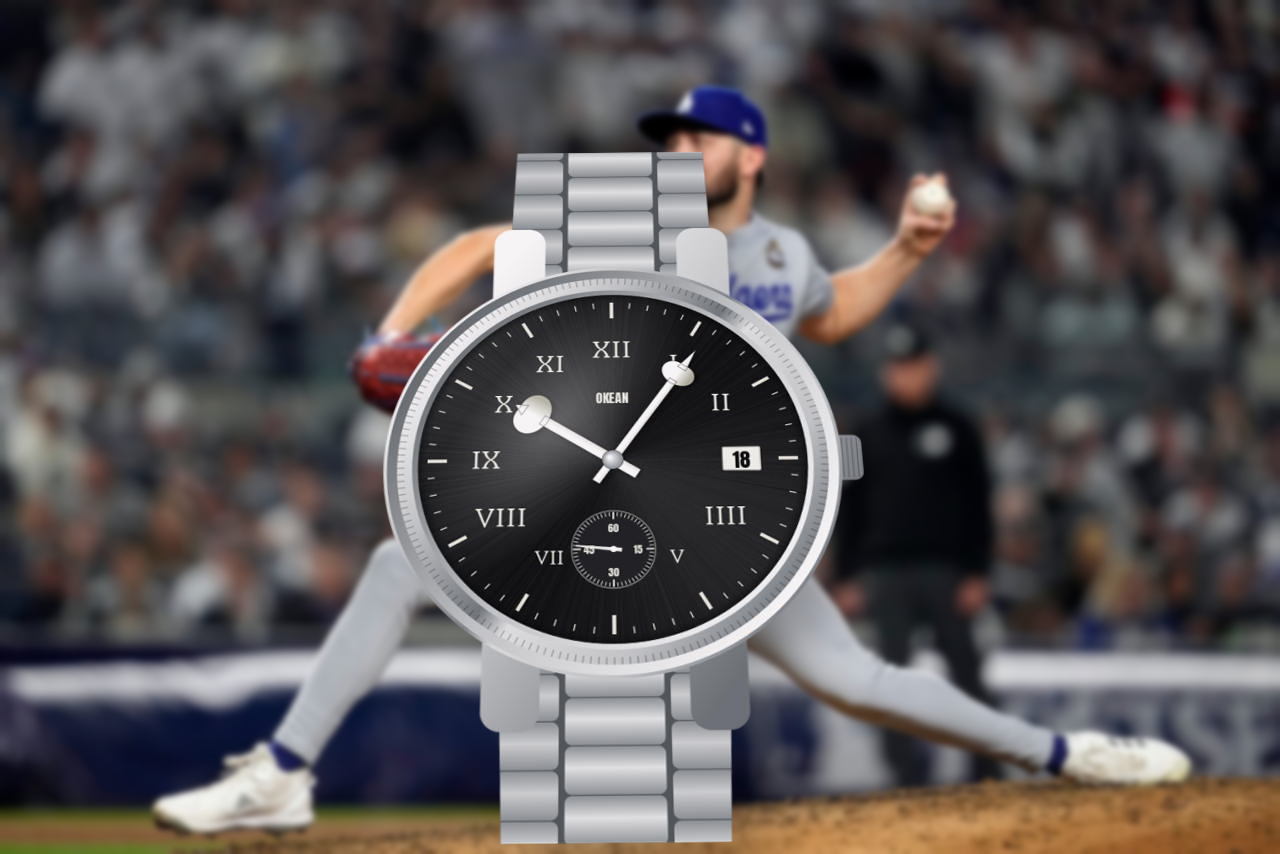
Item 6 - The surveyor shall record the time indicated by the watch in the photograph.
10:05:46
